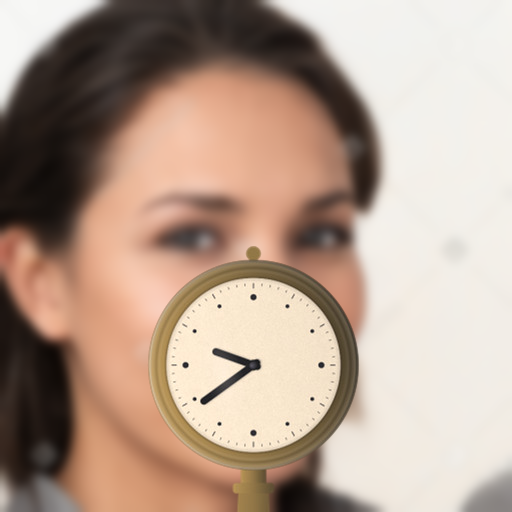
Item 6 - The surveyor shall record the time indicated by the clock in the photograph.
9:39
